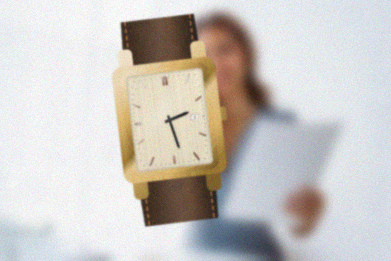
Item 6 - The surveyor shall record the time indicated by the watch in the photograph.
2:28
